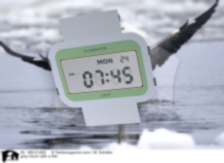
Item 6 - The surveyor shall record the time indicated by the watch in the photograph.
7:45
